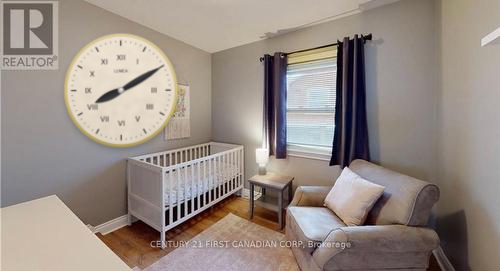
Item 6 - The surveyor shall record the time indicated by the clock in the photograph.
8:10
